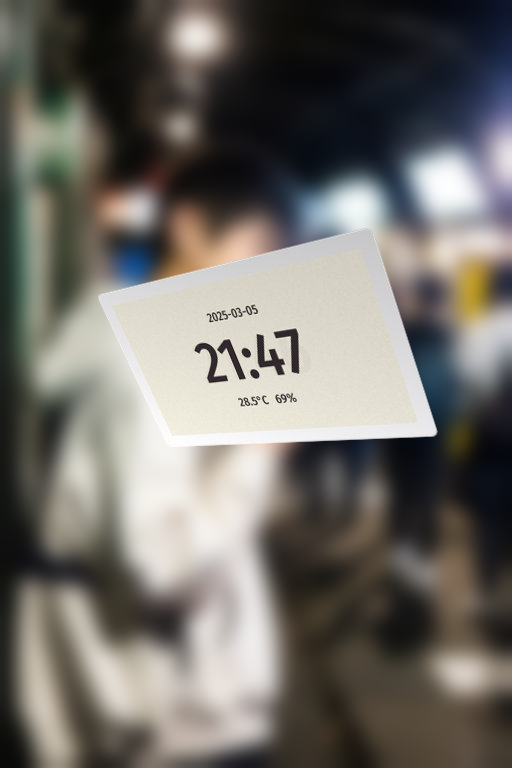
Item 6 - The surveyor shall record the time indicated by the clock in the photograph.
21:47
